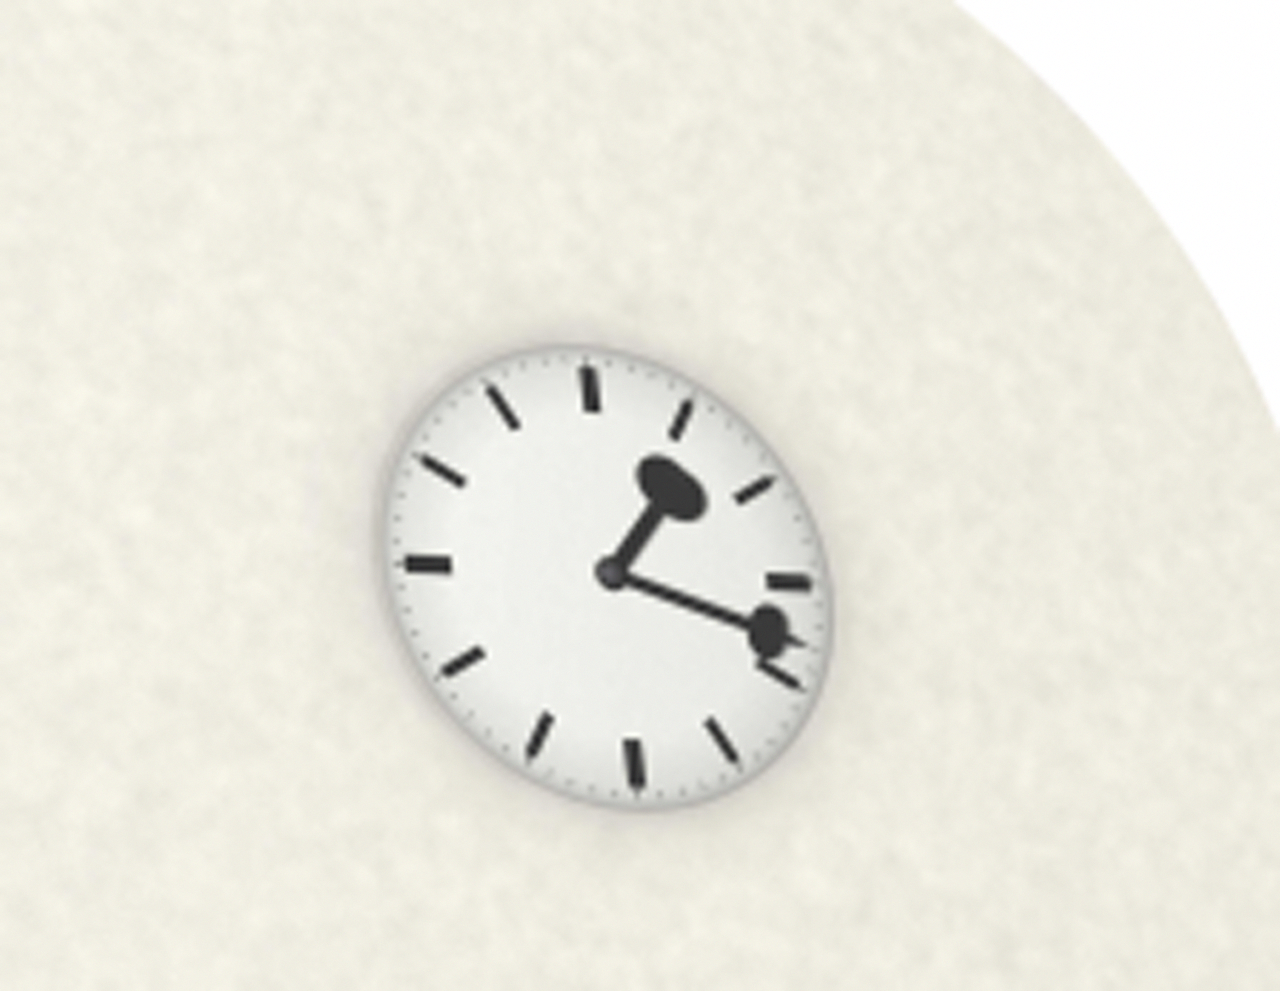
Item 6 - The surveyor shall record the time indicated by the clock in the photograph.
1:18
